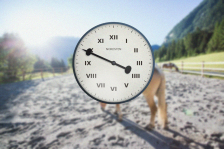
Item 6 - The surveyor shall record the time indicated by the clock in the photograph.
3:49
